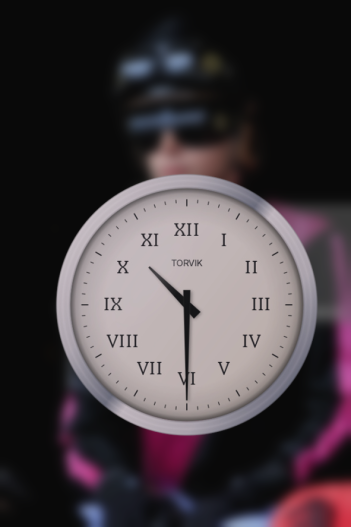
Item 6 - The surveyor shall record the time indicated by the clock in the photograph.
10:30
